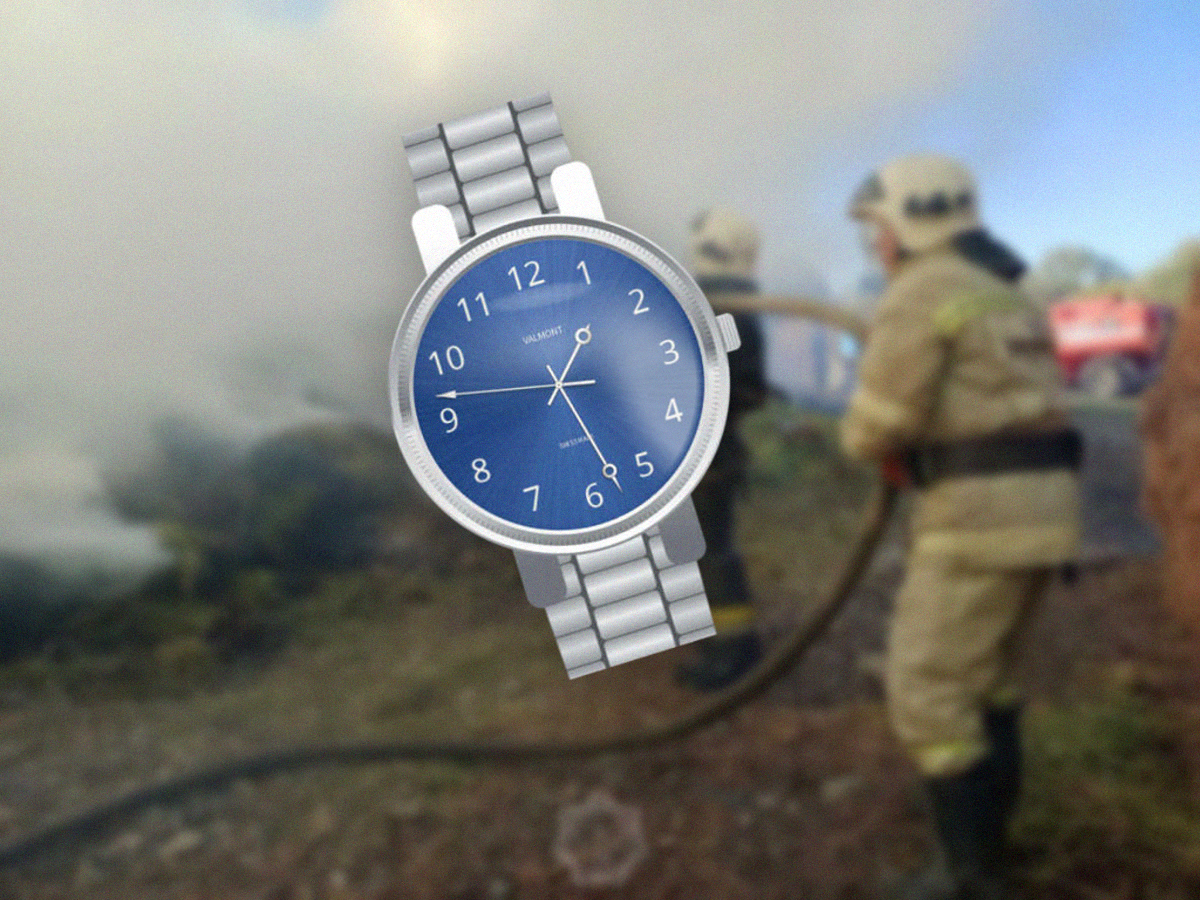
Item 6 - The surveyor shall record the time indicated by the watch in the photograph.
1:27:47
